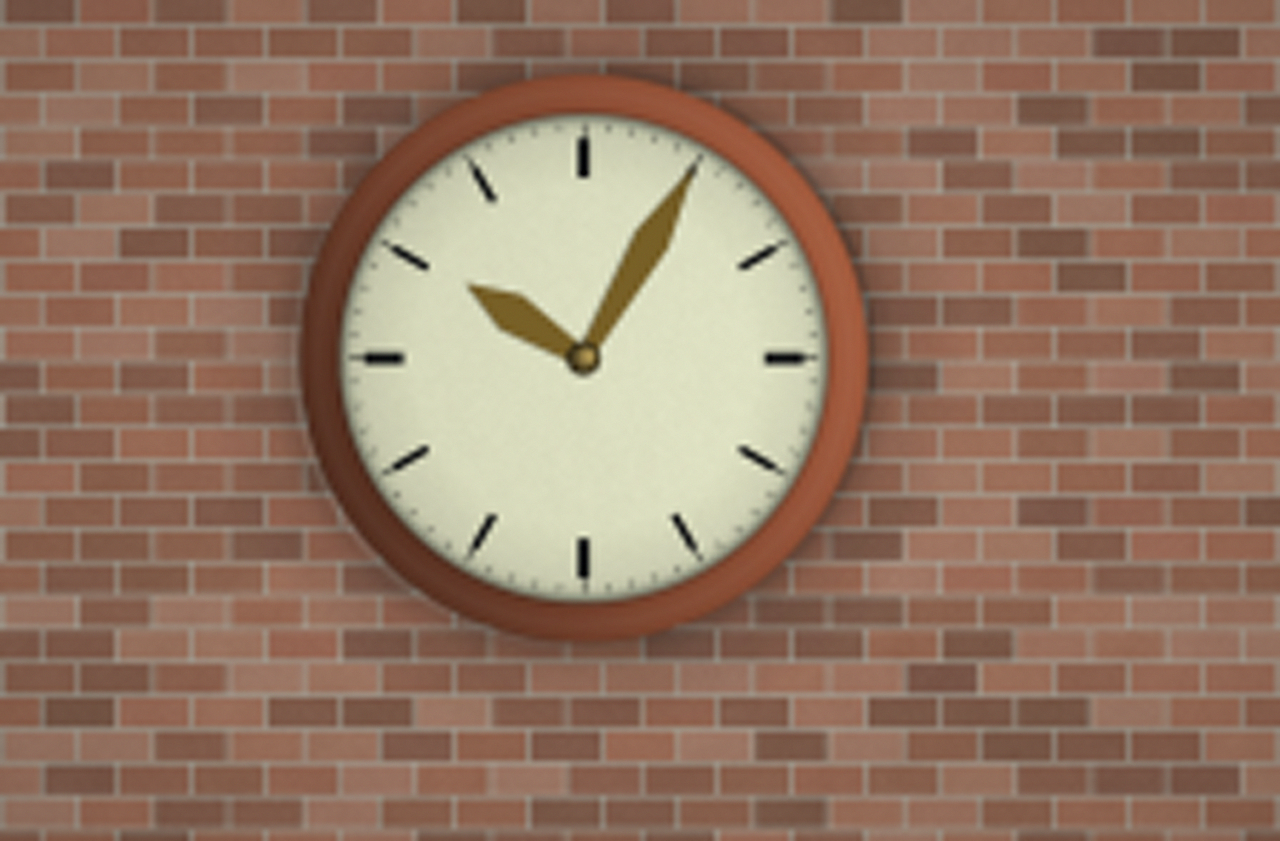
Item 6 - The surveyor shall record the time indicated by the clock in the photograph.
10:05
